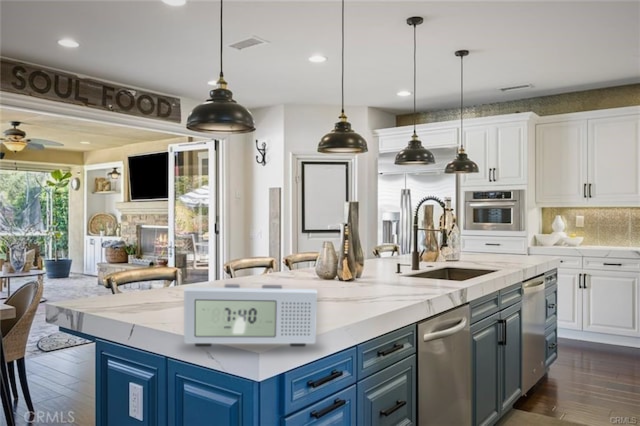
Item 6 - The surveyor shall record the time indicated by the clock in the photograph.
7:40
